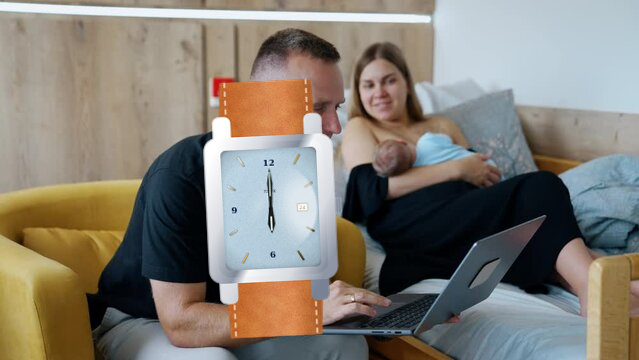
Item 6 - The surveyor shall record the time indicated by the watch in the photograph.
6:00
